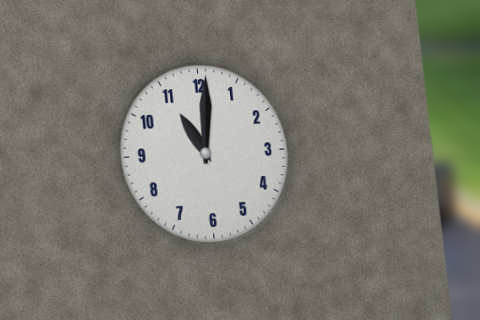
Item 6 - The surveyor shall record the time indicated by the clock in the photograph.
11:01
